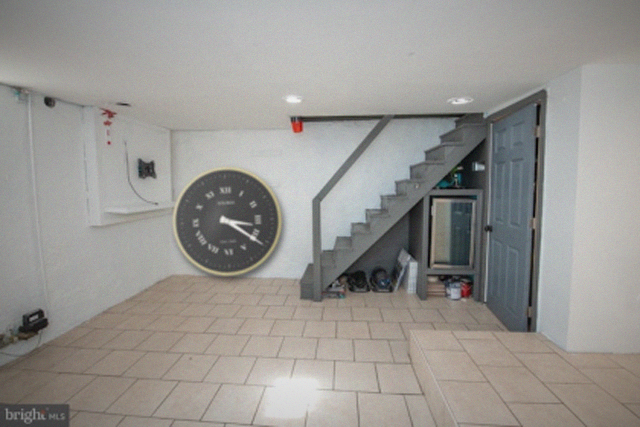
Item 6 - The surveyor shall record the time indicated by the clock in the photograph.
3:21
